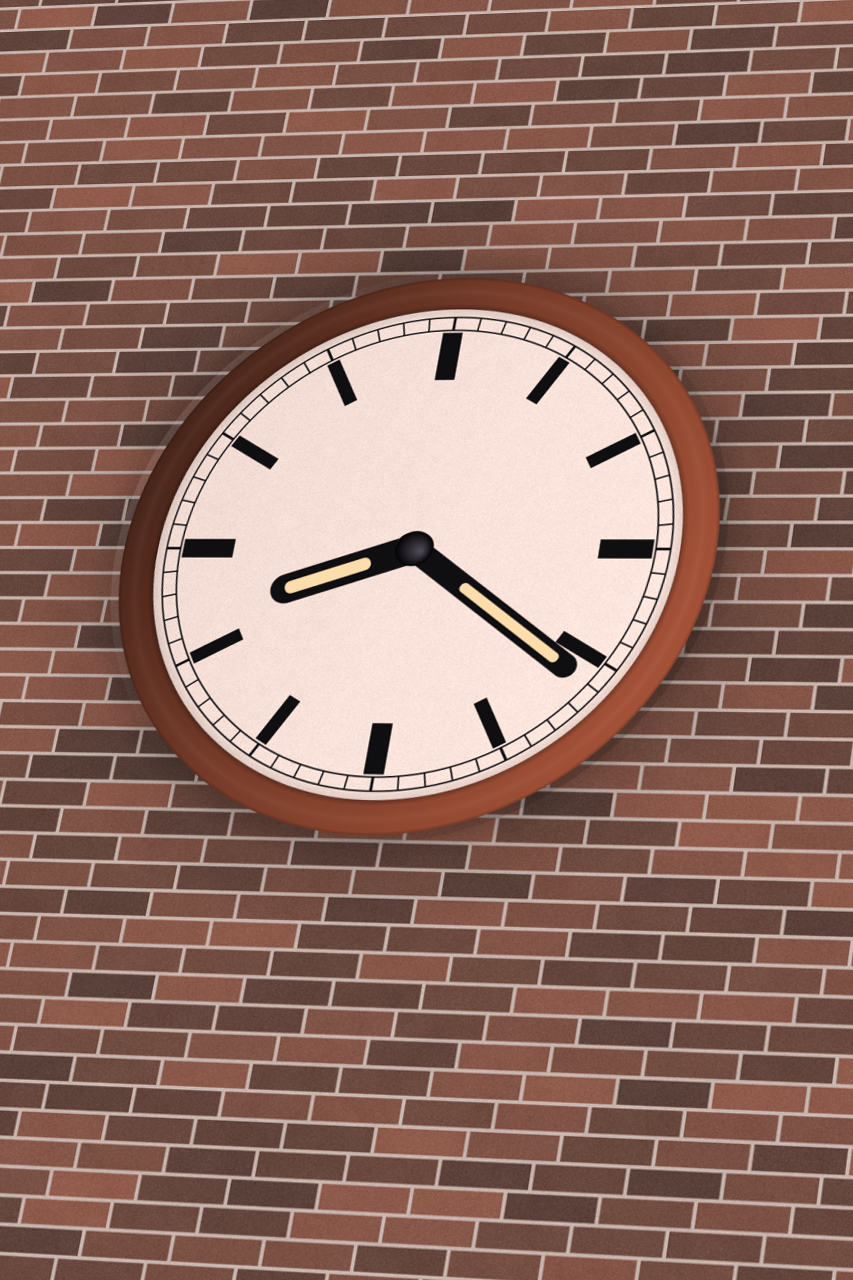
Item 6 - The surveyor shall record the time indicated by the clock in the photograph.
8:21
